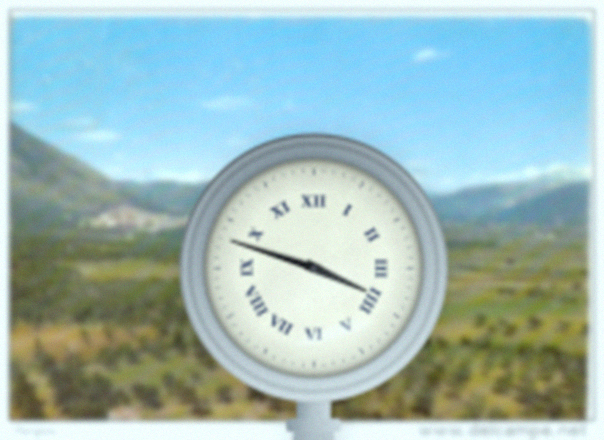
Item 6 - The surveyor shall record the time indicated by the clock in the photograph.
3:48
